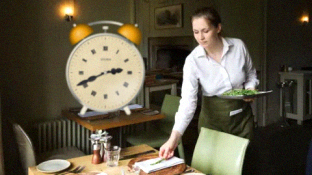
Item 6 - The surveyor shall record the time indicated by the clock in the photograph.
2:41
